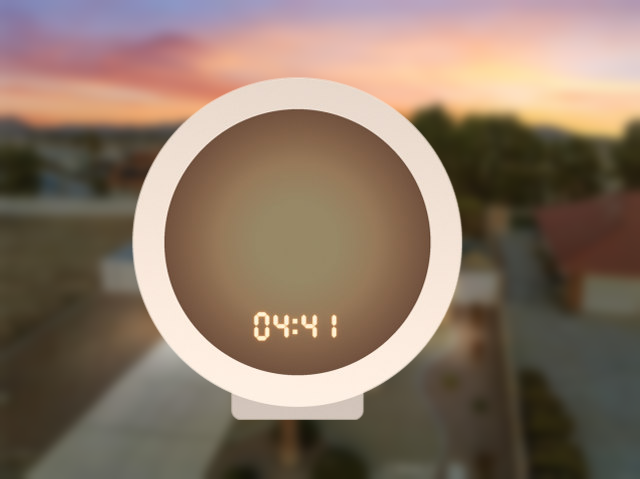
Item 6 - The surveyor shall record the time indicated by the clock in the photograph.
4:41
